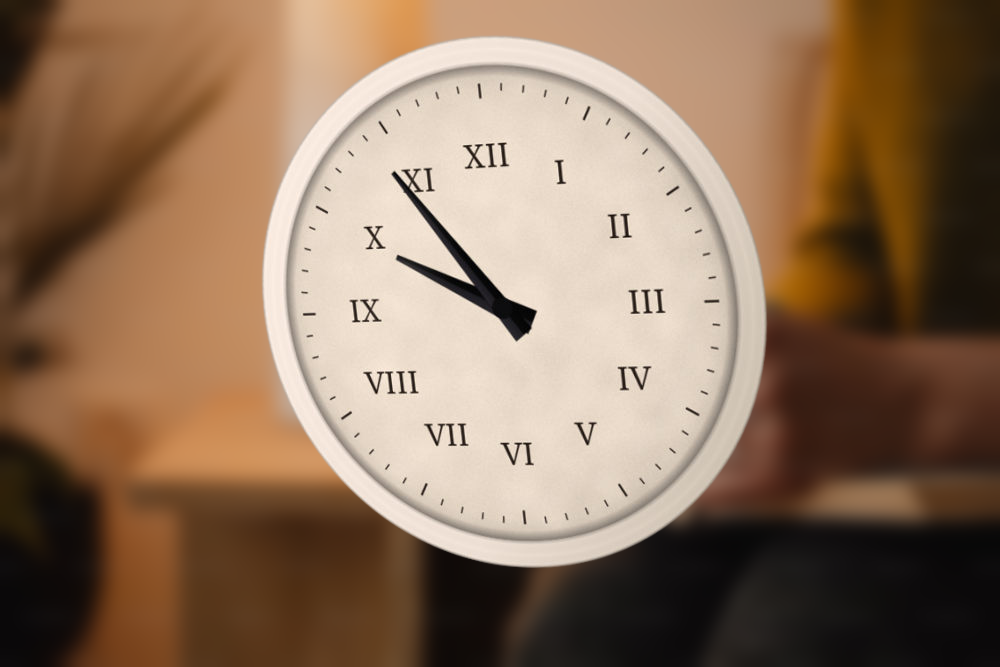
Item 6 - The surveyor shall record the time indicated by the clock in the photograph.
9:54
